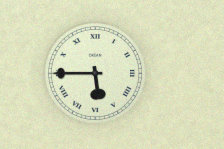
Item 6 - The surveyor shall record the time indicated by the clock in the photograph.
5:45
